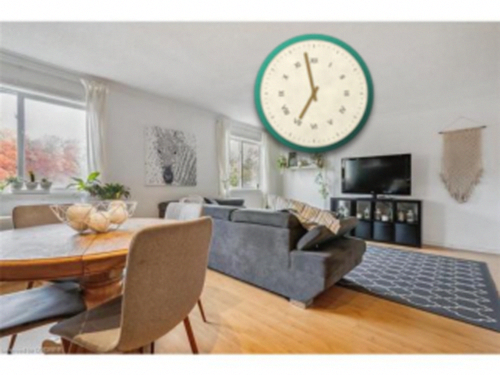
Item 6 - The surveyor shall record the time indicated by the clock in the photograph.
6:58
